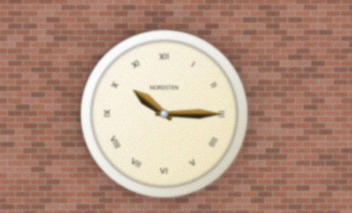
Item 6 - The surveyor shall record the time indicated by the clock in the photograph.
10:15
